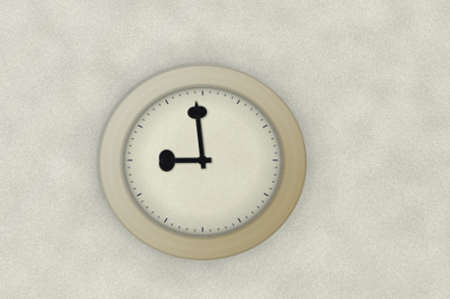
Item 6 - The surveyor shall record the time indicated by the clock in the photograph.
8:59
